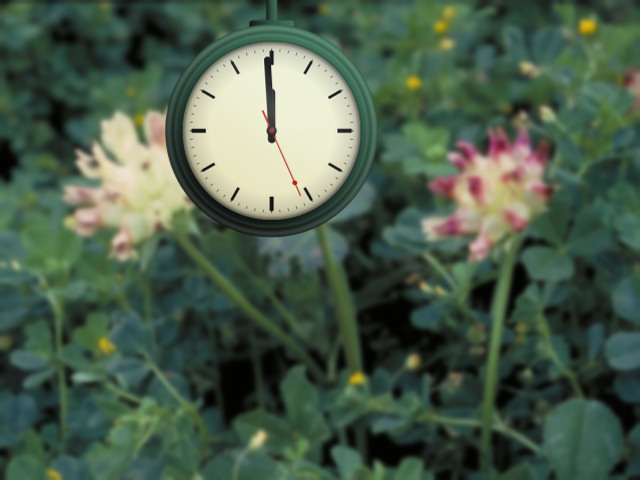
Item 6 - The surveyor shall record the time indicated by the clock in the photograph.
11:59:26
